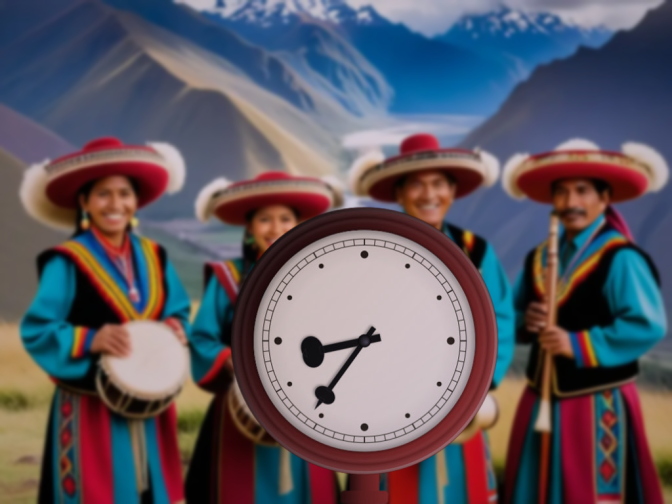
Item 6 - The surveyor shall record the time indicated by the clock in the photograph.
8:36
